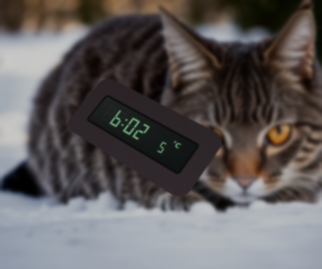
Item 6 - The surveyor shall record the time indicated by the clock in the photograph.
6:02
